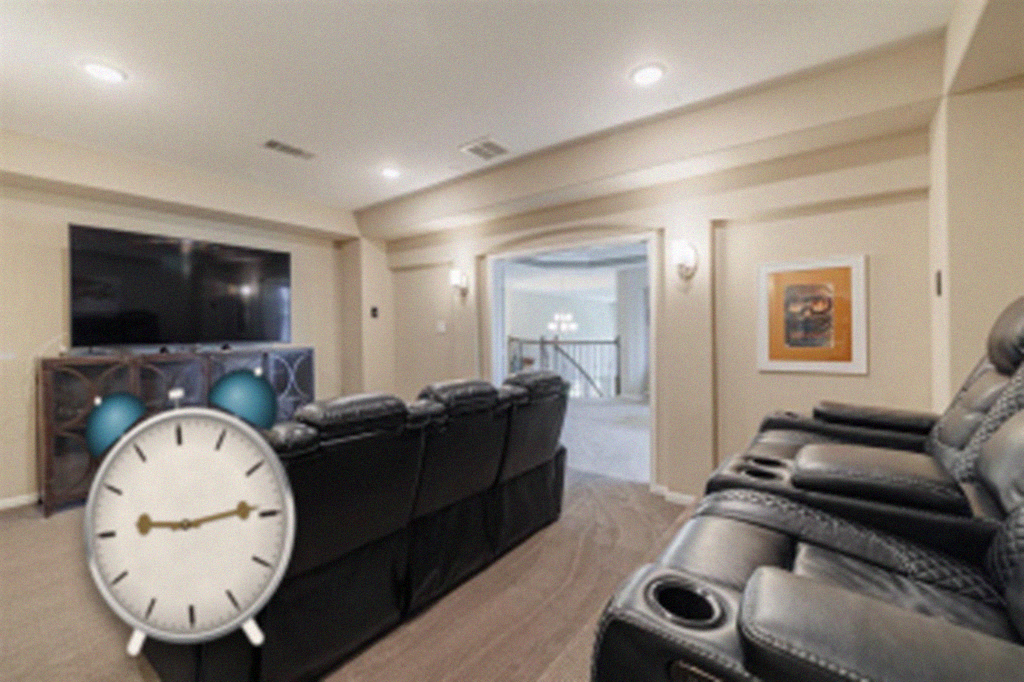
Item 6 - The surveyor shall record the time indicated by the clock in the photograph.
9:14
